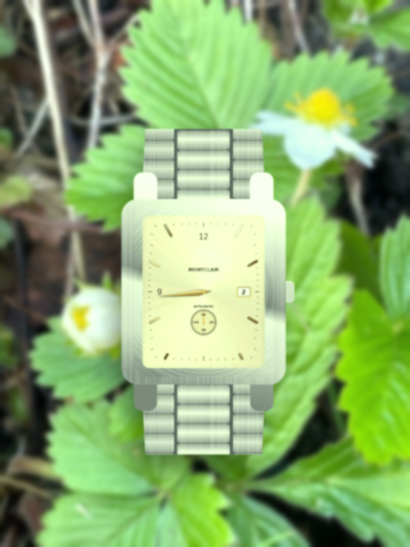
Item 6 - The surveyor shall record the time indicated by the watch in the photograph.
8:44
